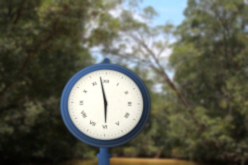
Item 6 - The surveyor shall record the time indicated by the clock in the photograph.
5:58
